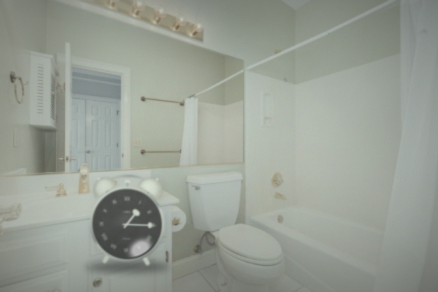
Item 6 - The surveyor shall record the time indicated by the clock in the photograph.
1:15
